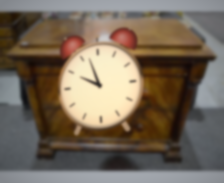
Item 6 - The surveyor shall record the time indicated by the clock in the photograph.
9:57
